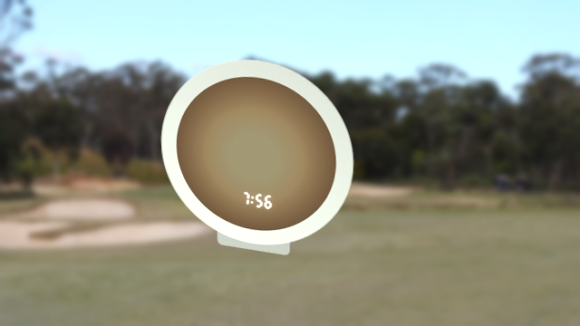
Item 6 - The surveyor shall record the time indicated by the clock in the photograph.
7:56
